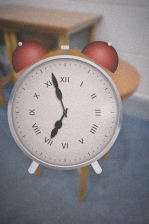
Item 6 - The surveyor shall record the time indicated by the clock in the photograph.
6:57
